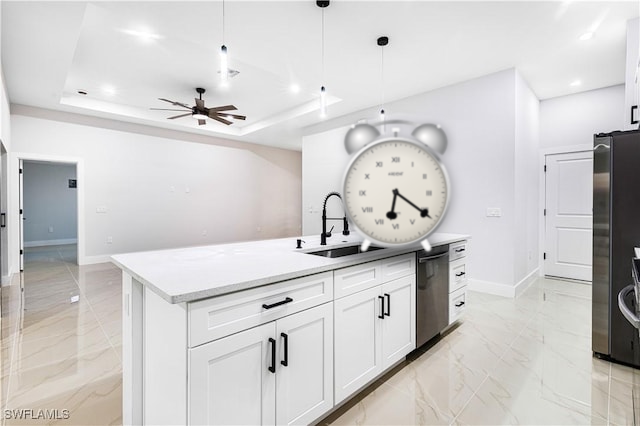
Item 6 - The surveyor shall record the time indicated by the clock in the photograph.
6:21
